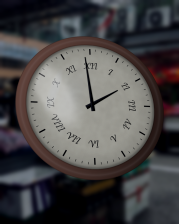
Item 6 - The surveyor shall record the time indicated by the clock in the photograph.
1:59
